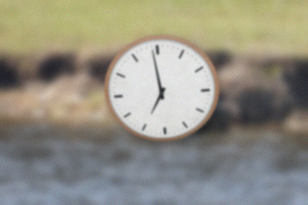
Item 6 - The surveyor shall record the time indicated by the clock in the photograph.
6:59
